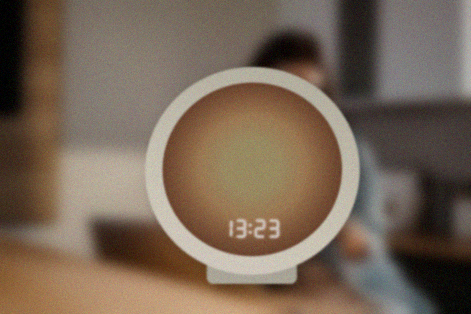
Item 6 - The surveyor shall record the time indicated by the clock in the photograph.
13:23
